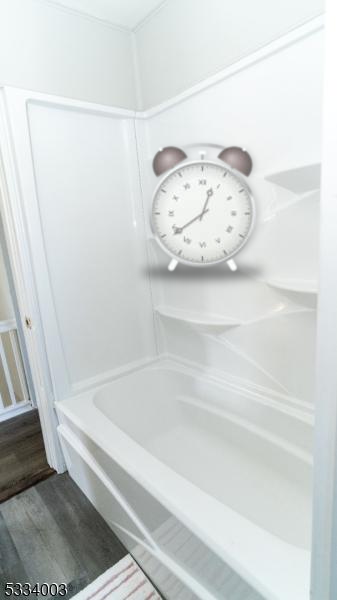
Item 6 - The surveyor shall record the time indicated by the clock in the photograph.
12:39
